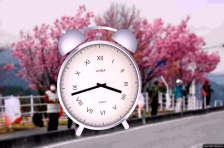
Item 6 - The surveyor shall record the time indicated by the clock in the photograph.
3:43
